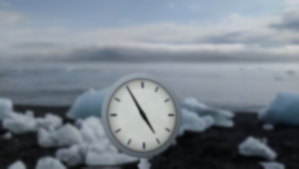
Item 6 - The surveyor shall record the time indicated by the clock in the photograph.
4:55
